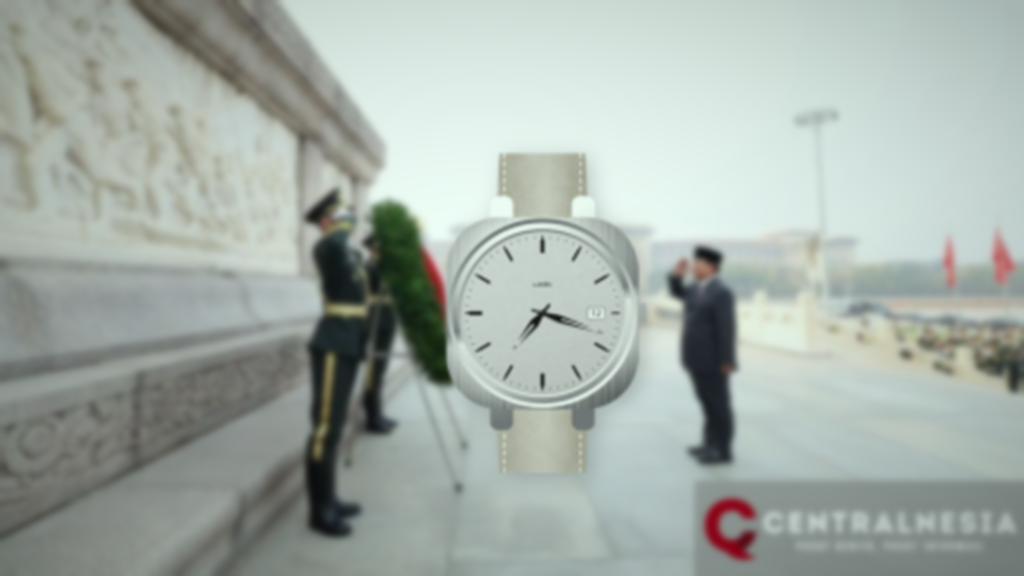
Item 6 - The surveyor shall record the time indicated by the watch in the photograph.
7:18
